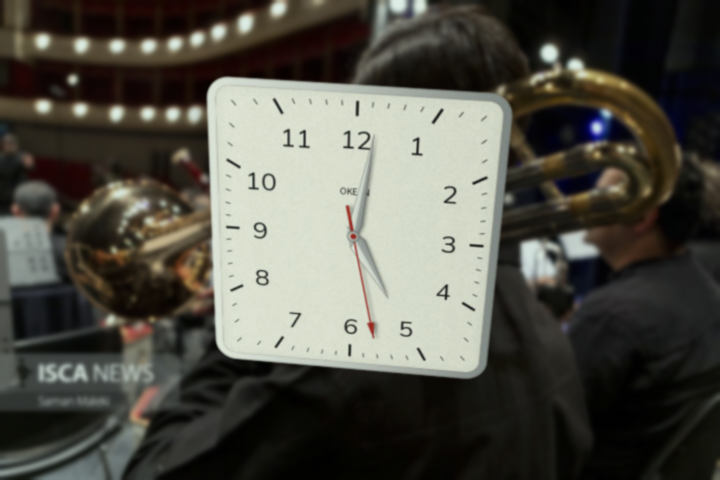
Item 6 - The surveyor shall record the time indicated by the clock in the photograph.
5:01:28
